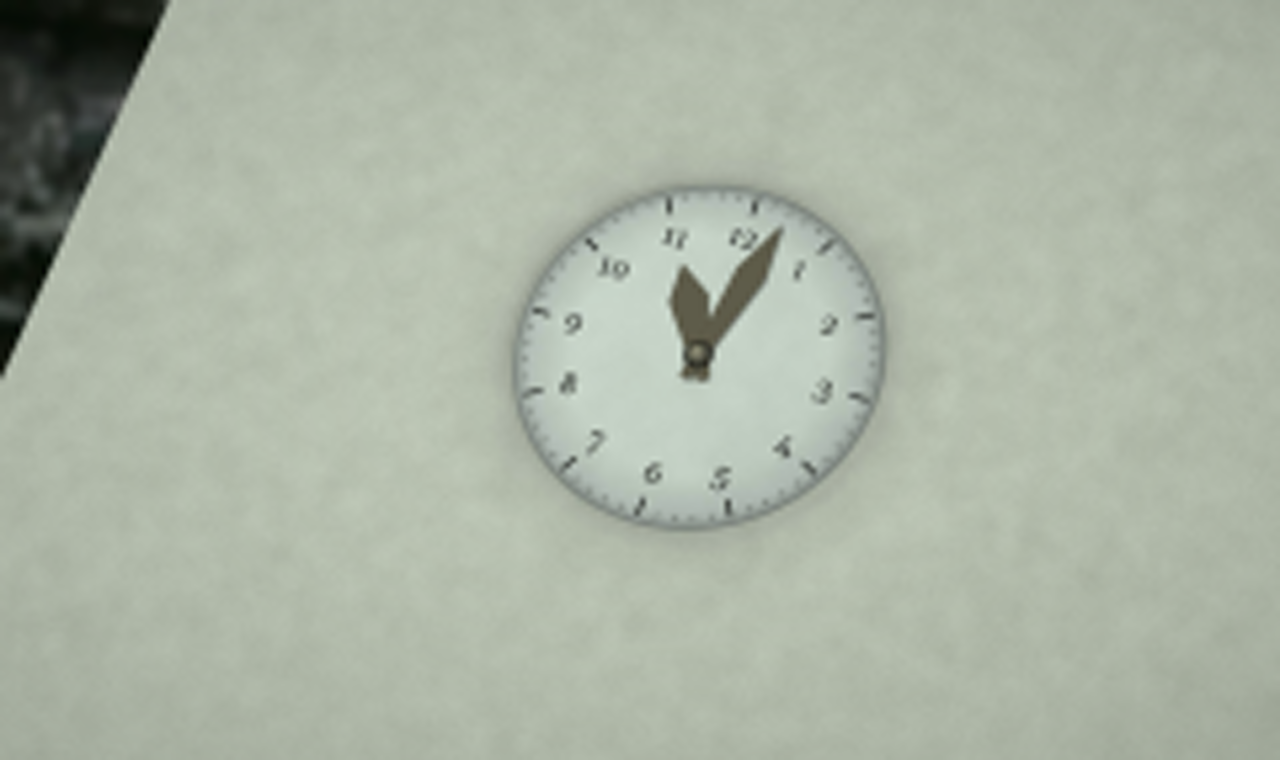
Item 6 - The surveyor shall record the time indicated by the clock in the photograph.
11:02
